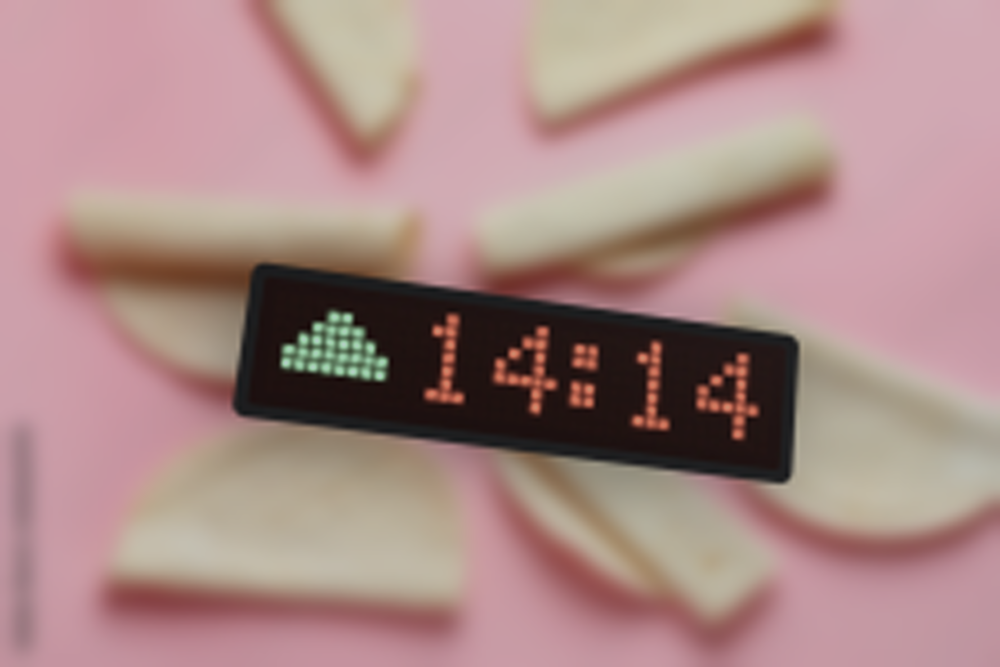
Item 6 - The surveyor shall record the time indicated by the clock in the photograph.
14:14
